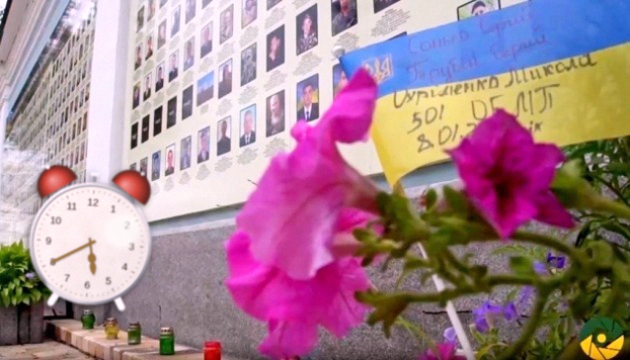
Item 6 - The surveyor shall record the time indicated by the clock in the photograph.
5:40
